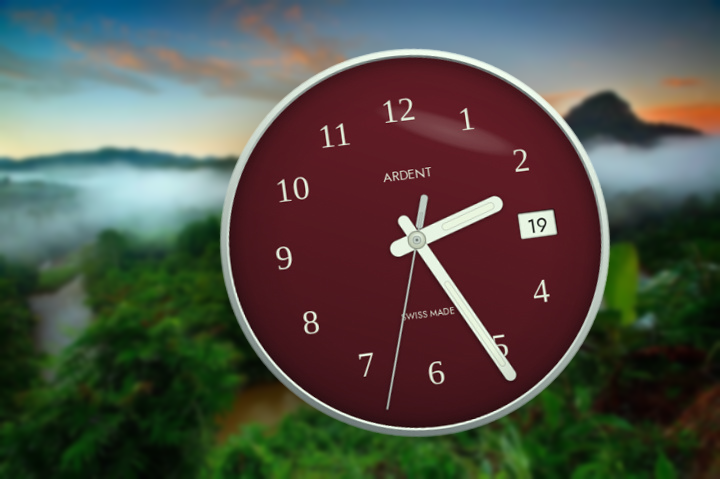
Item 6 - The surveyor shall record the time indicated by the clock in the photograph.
2:25:33
